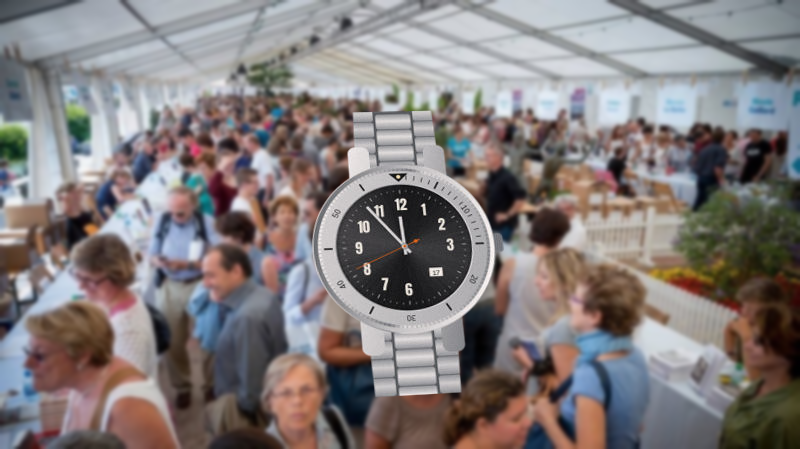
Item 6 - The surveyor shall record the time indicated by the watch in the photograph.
11:53:41
